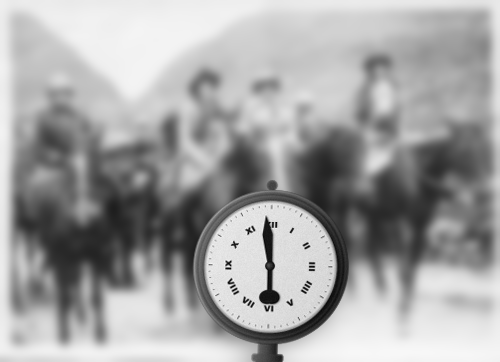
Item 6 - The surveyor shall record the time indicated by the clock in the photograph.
5:59
